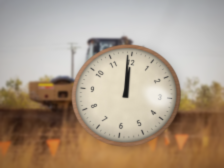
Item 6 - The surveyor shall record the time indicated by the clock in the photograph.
11:59
